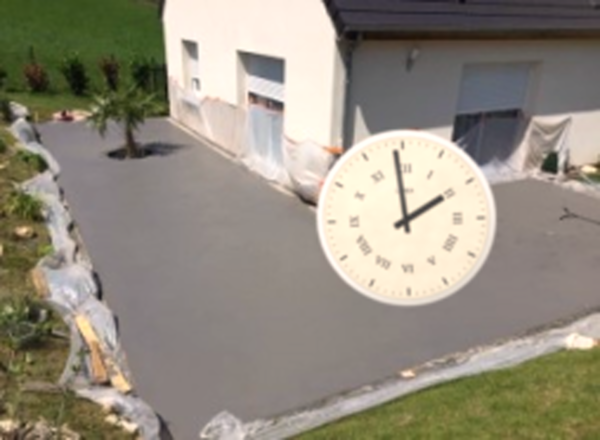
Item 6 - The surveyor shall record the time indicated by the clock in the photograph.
1:59
